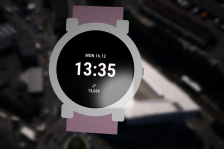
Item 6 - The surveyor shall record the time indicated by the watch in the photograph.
13:35
